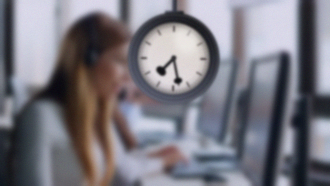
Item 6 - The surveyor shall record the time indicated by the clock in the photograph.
7:28
